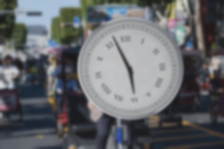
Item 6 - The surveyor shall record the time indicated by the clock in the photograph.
5:57
